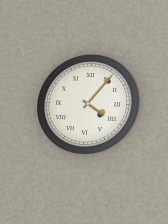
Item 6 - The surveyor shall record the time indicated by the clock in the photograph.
4:06
